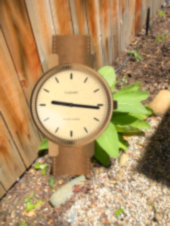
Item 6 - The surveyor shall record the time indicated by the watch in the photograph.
9:16
